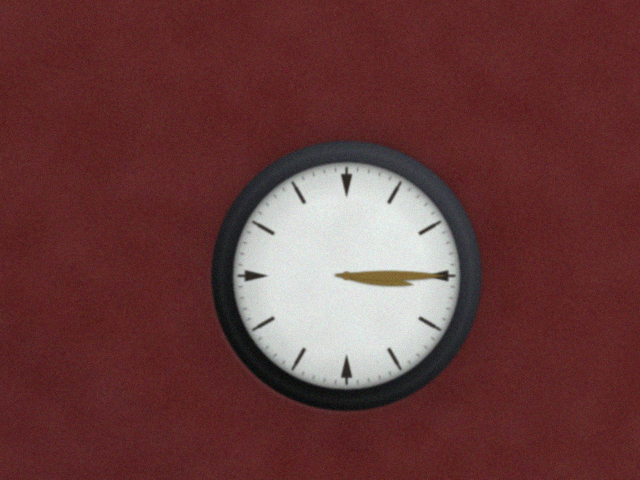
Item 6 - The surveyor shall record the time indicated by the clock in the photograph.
3:15
